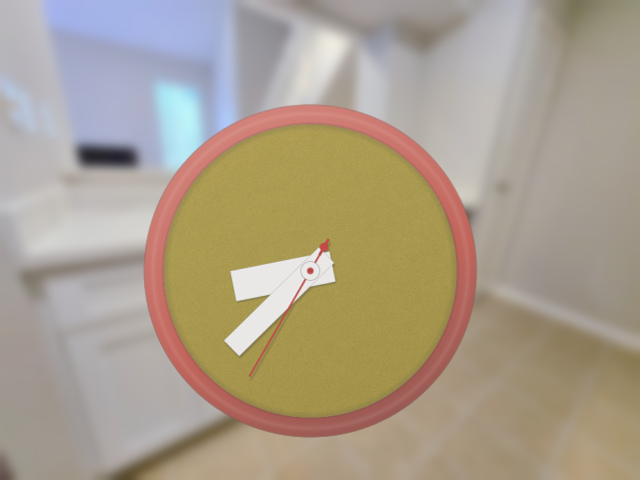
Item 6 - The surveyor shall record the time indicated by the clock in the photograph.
8:37:35
